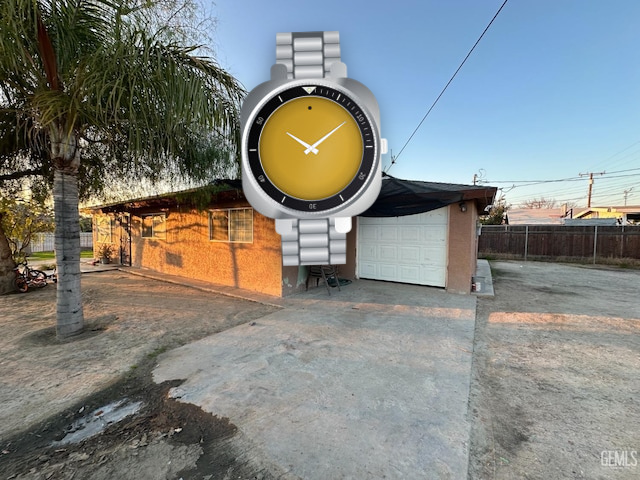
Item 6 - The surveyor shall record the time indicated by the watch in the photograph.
10:09
